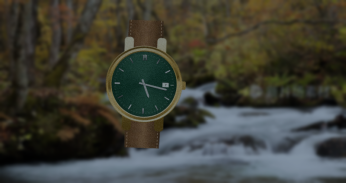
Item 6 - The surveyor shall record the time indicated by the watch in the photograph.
5:17
